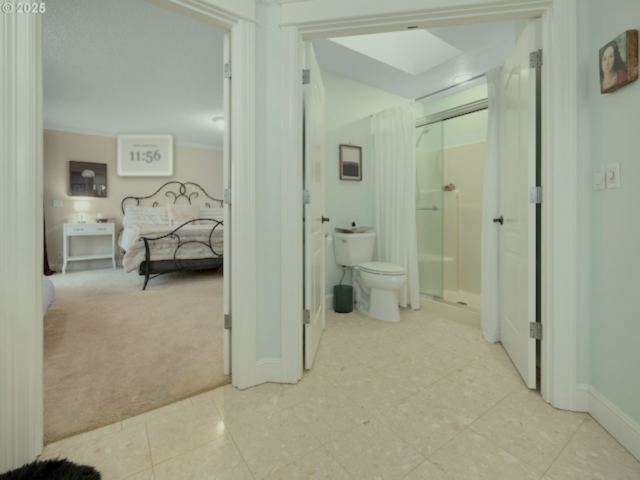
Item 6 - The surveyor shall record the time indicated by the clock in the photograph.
11:56
